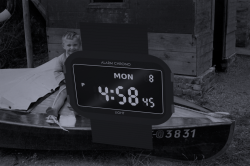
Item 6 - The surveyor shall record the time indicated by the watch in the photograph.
4:58:45
